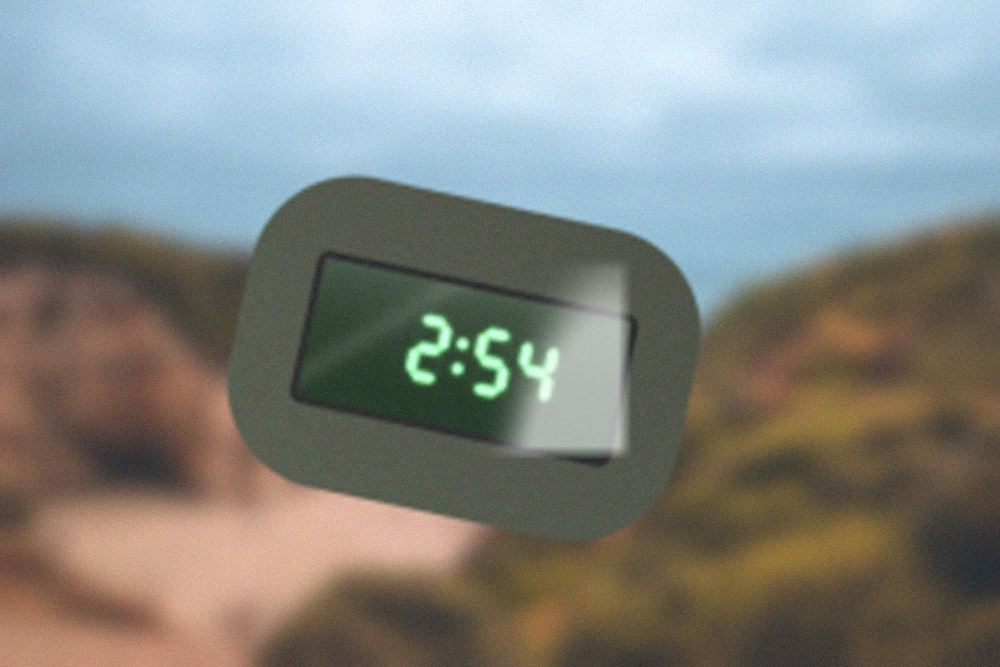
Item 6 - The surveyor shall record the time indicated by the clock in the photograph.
2:54
